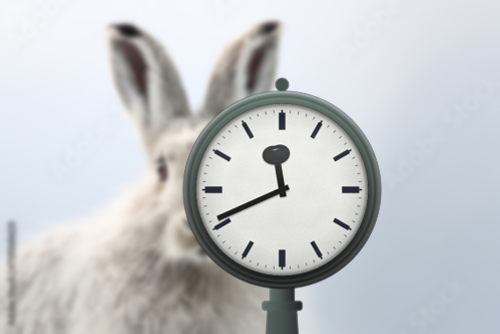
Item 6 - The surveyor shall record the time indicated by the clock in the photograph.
11:41
